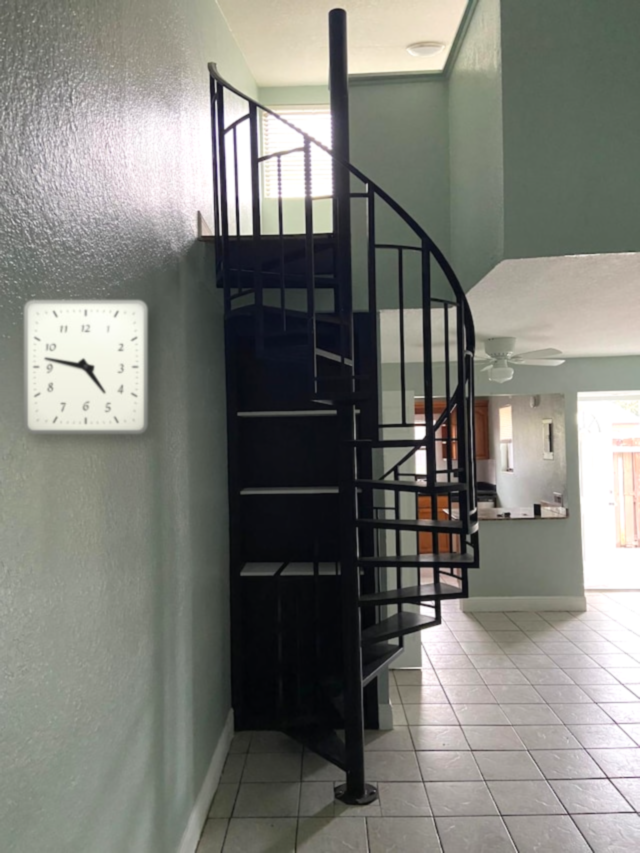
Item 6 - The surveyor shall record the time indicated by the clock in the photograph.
4:47
